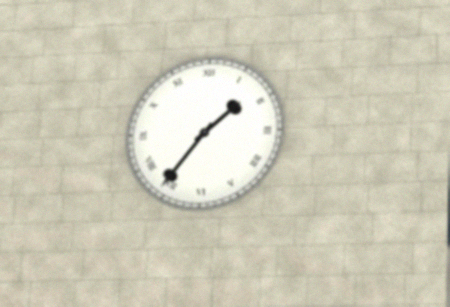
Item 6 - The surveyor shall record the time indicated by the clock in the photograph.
1:36
